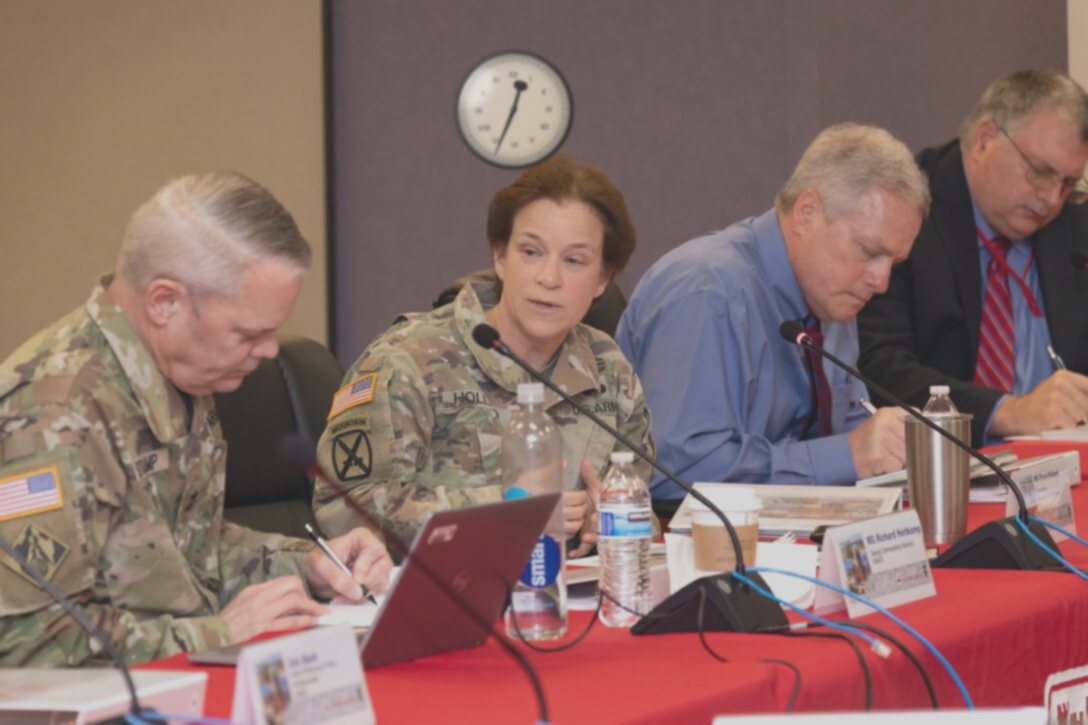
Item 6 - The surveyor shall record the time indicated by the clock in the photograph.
12:34
